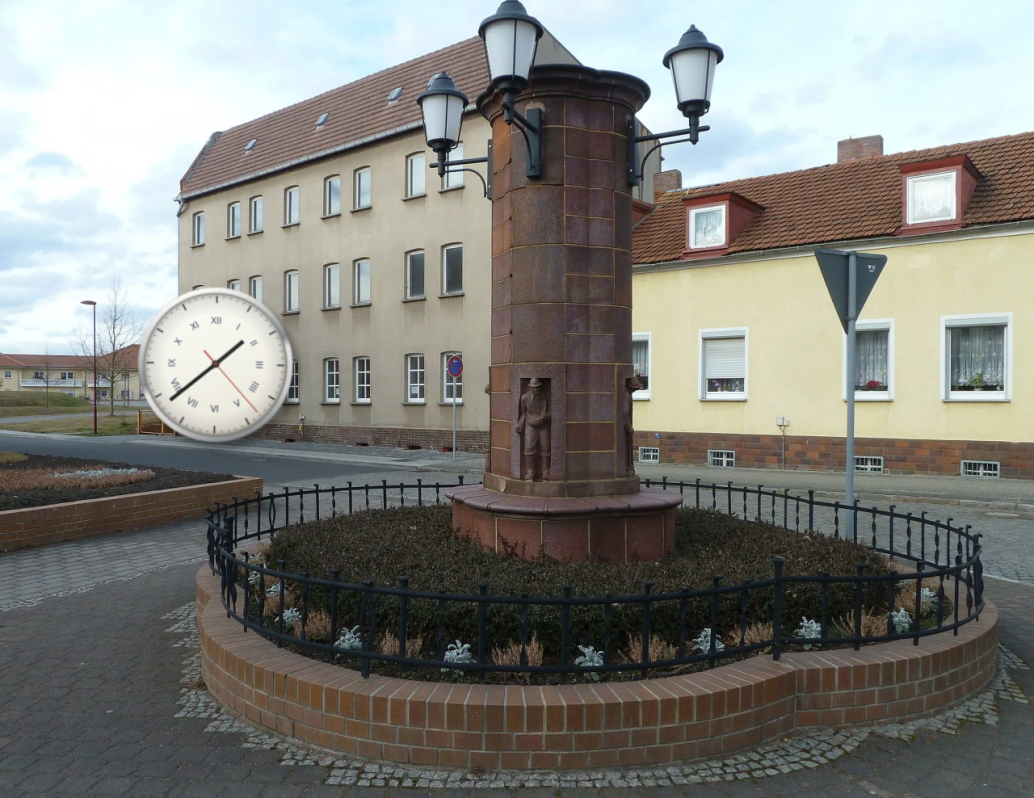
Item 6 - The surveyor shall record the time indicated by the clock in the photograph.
1:38:23
